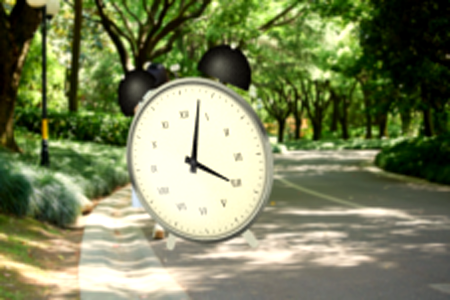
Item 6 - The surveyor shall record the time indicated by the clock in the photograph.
4:03
